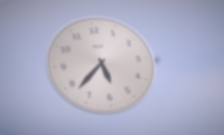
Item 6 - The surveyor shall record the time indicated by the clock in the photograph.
5:38
